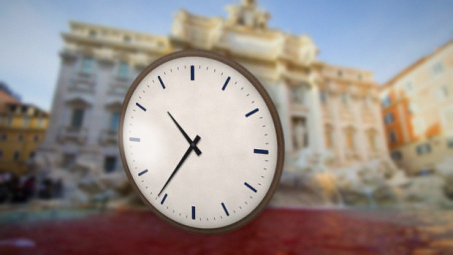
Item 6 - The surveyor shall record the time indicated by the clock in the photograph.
10:36
